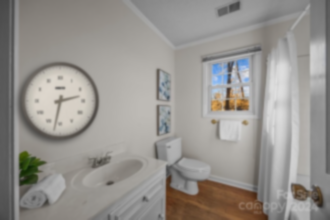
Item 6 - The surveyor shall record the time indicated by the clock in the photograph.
2:32
